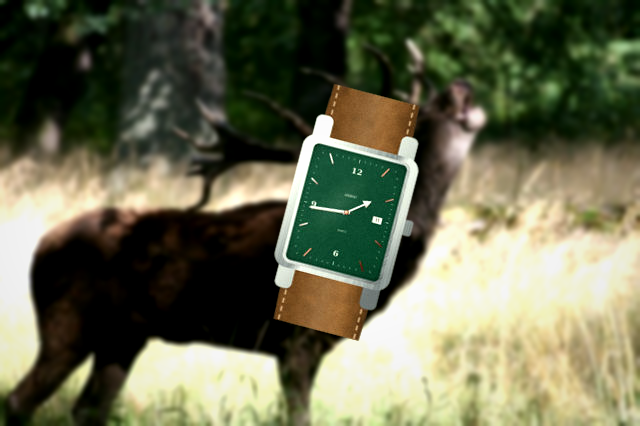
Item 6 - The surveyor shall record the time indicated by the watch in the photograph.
1:44
